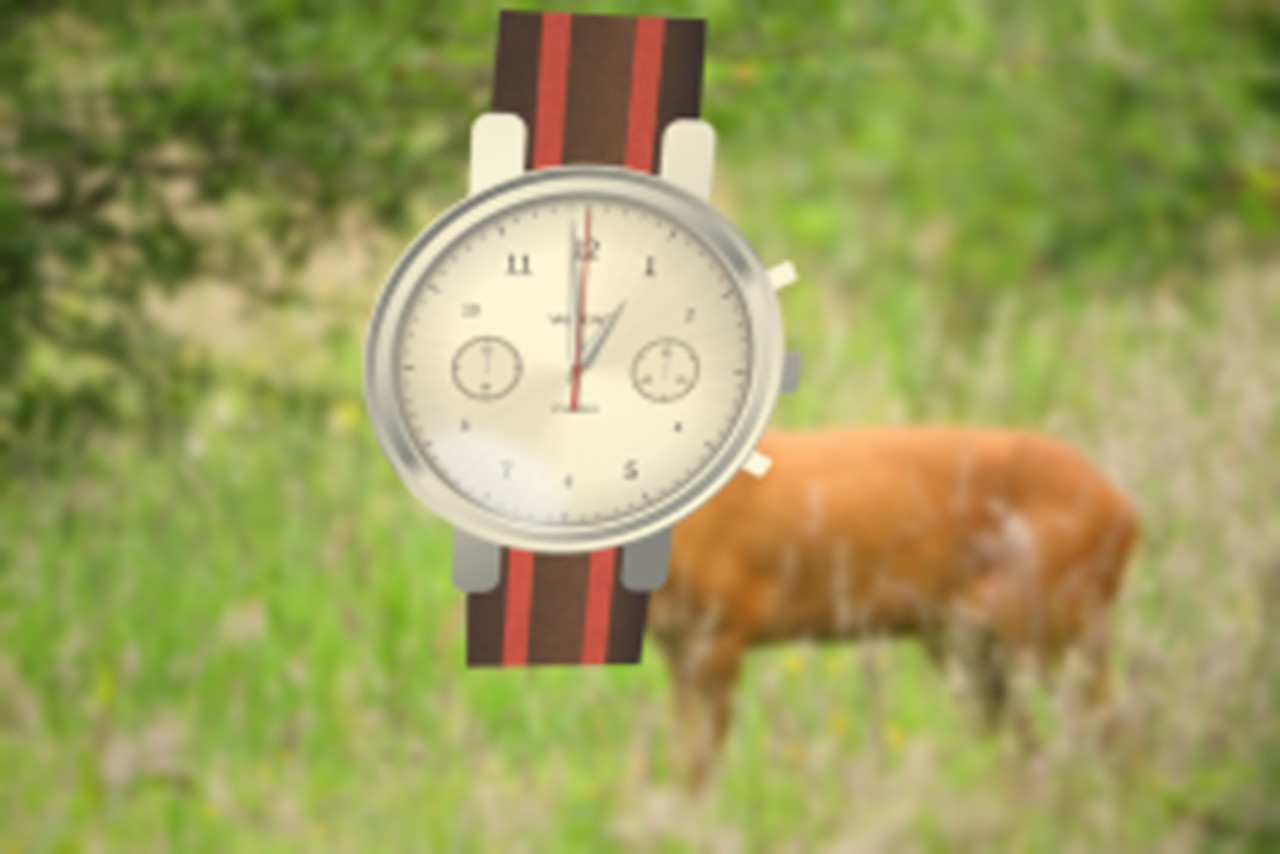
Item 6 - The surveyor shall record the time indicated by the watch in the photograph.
12:59
